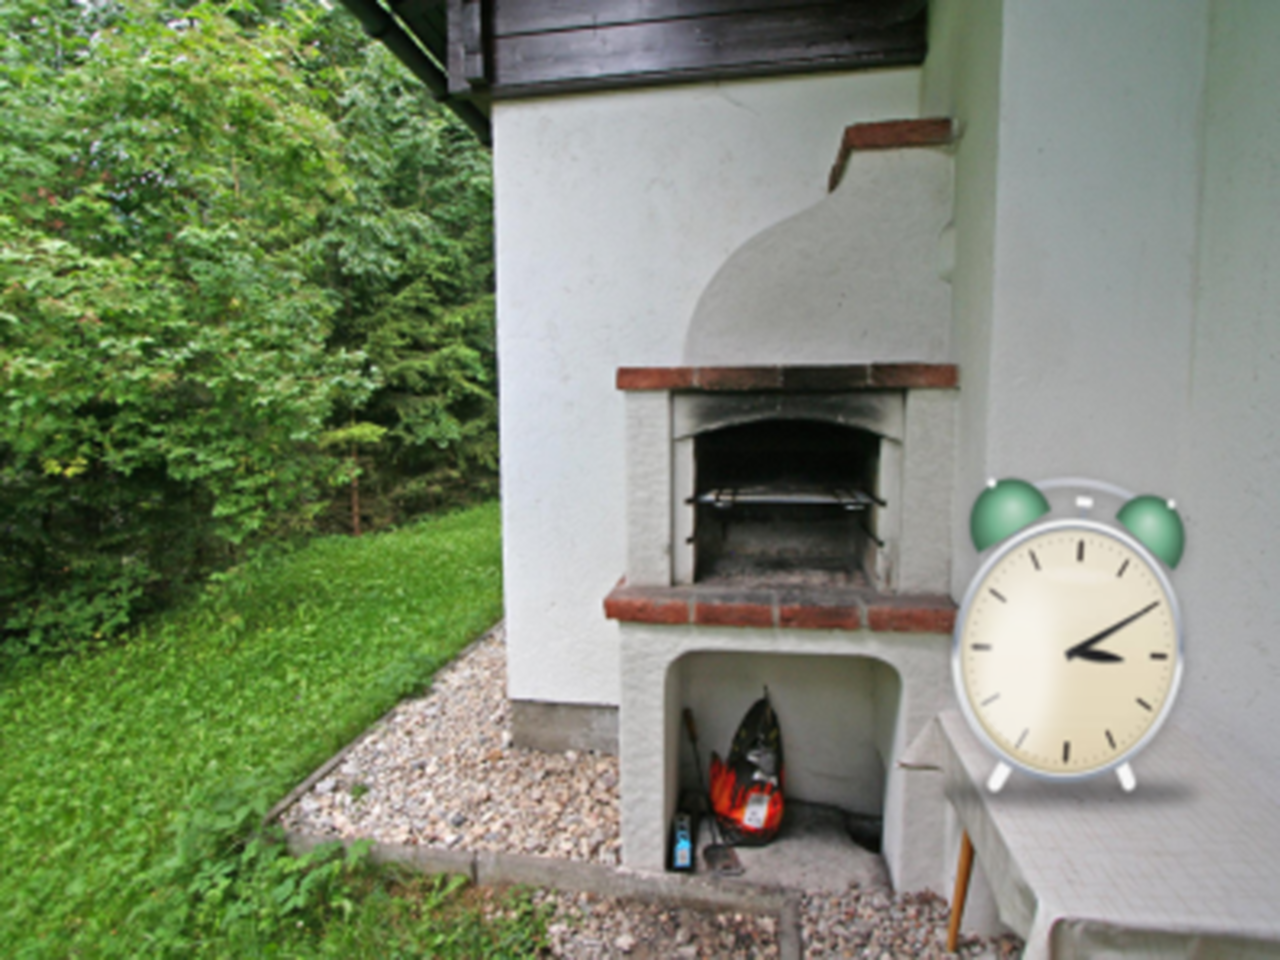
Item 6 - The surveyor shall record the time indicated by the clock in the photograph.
3:10
